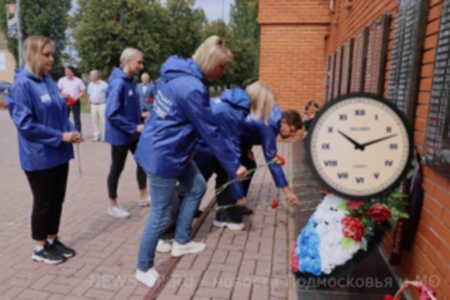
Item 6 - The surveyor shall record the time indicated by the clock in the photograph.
10:12
